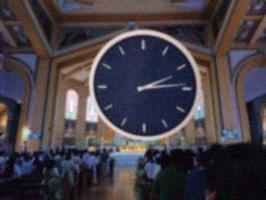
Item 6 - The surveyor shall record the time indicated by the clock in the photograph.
2:14
